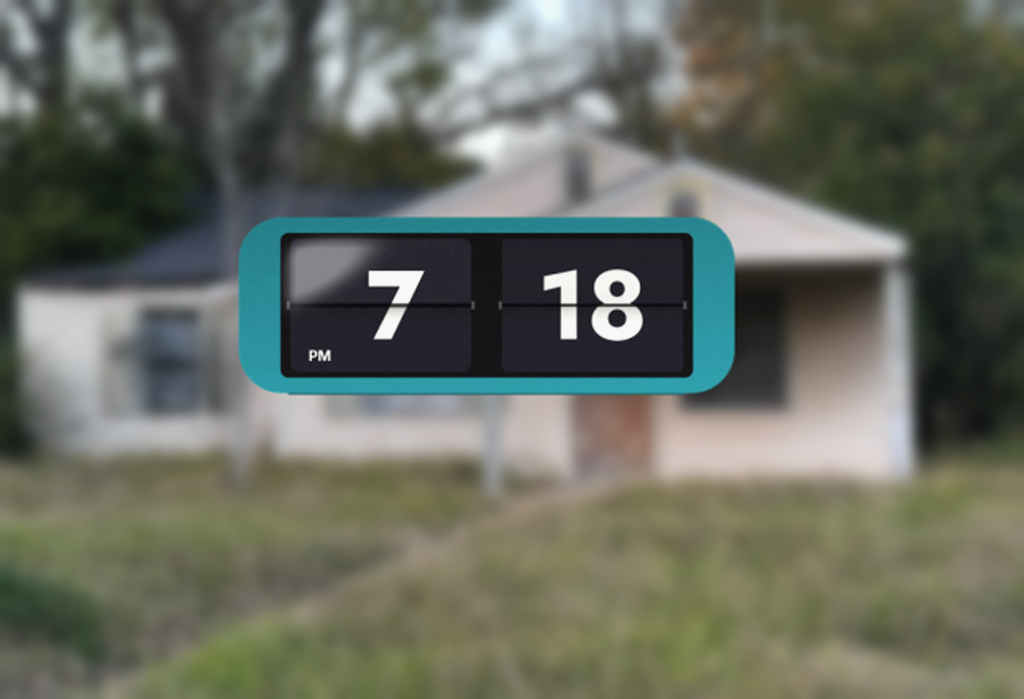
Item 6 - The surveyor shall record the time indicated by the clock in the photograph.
7:18
